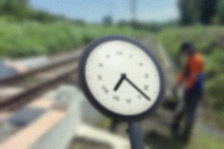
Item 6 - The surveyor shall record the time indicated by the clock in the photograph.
7:23
